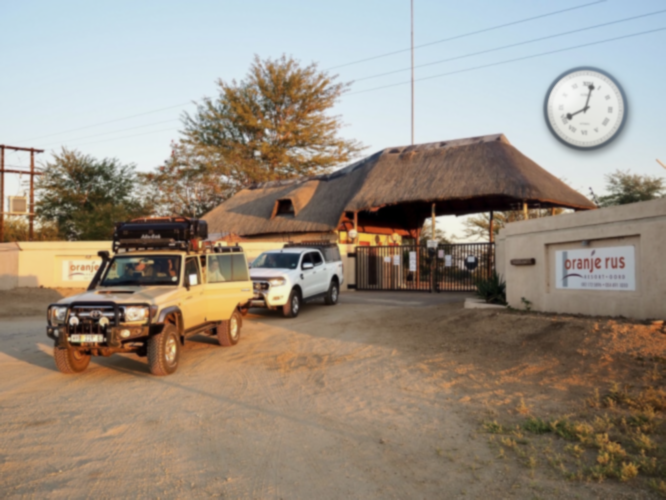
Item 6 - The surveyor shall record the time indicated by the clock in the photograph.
8:02
